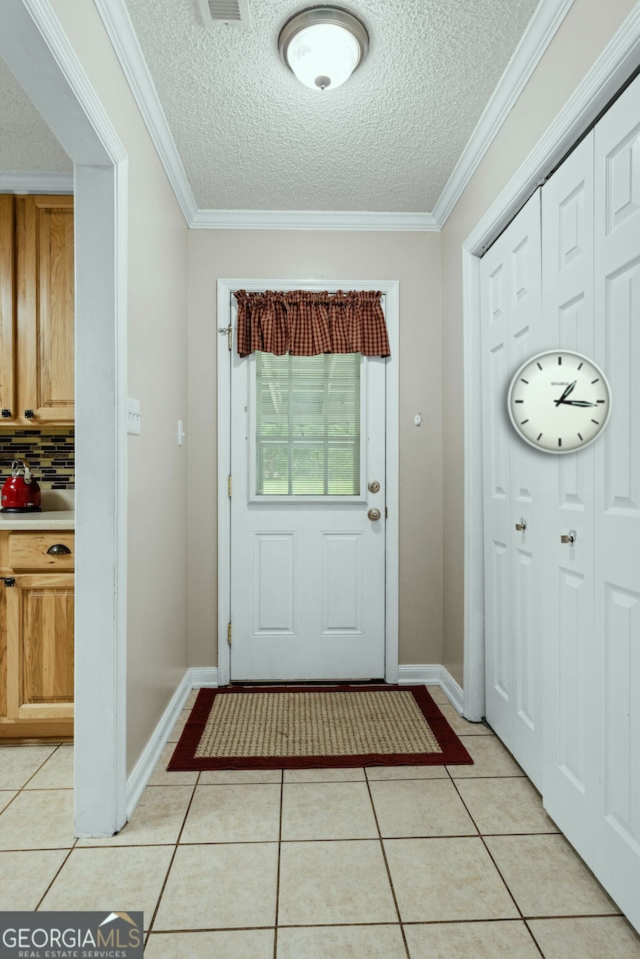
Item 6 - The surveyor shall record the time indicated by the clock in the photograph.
1:16
